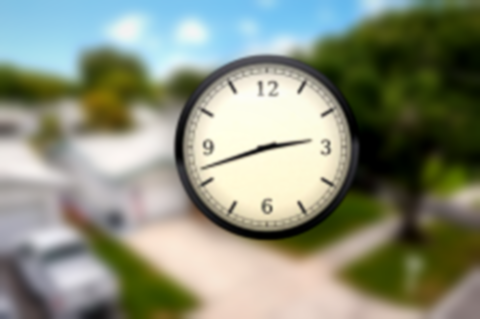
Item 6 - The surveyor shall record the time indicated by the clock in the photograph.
2:42
